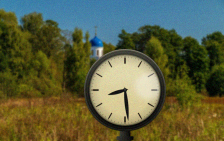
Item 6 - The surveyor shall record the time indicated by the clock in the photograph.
8:29
